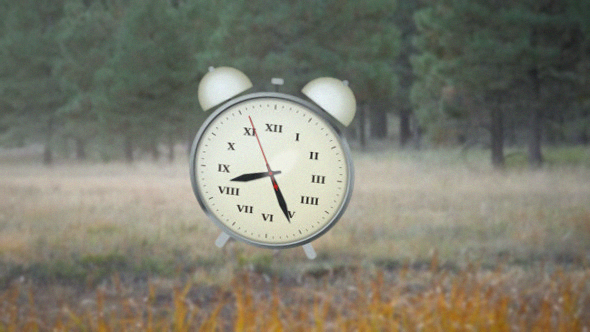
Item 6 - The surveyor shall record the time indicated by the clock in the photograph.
8:25:56
